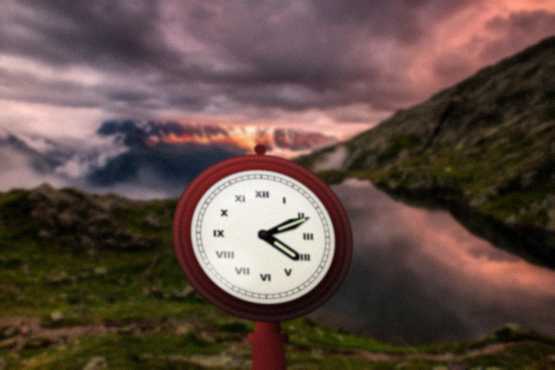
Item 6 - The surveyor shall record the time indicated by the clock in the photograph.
4:11
